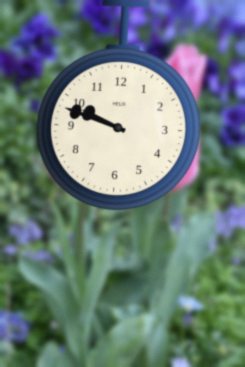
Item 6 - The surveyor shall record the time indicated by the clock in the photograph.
9:48
